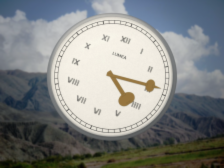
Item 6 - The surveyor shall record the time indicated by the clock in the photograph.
4:14
